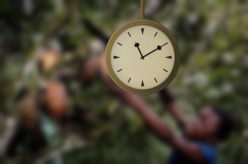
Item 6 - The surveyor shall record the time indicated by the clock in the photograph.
11:10
